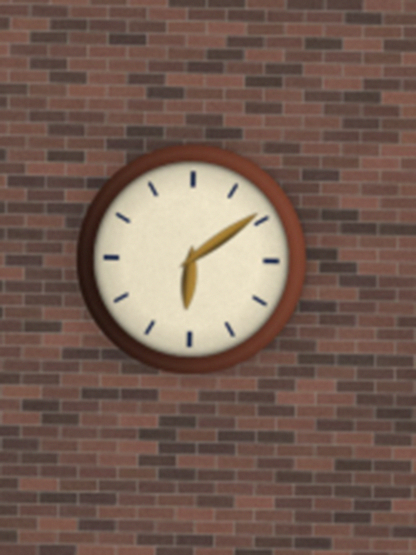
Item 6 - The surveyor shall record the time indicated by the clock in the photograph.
6:09
